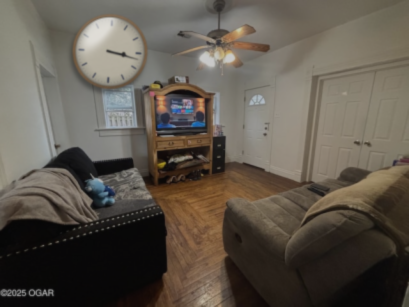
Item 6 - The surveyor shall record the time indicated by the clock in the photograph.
3:17
